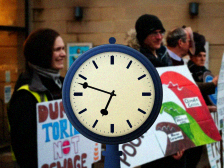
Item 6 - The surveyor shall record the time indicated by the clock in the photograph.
6:48
